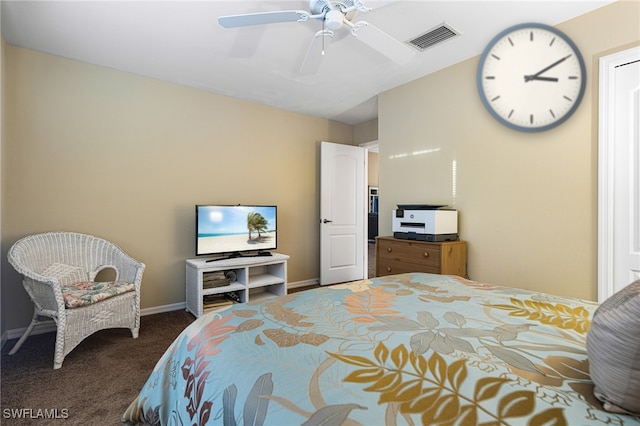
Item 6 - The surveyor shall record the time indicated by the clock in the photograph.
3:10
